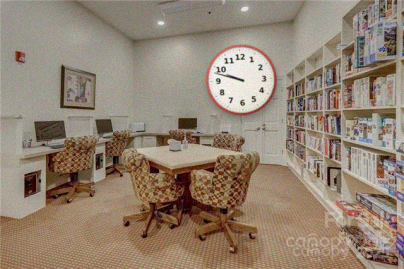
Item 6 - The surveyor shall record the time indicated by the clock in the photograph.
9:48
